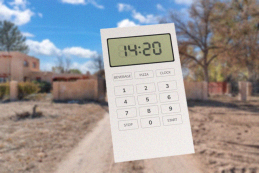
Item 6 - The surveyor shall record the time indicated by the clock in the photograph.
14:20
